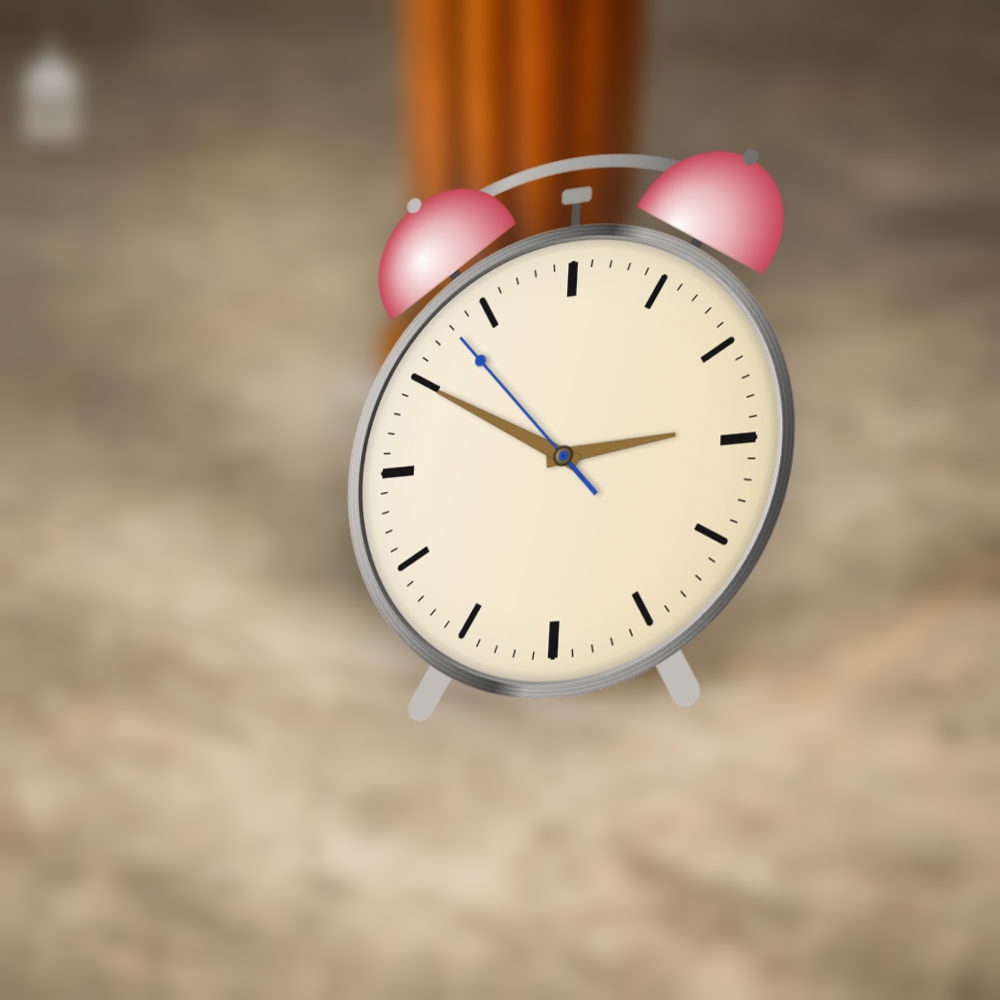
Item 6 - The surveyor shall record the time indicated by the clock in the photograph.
2:49:53
